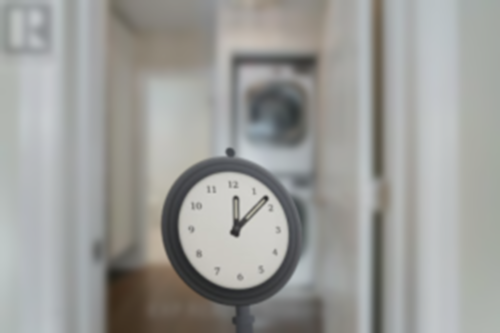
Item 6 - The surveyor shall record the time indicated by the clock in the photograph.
12:08
